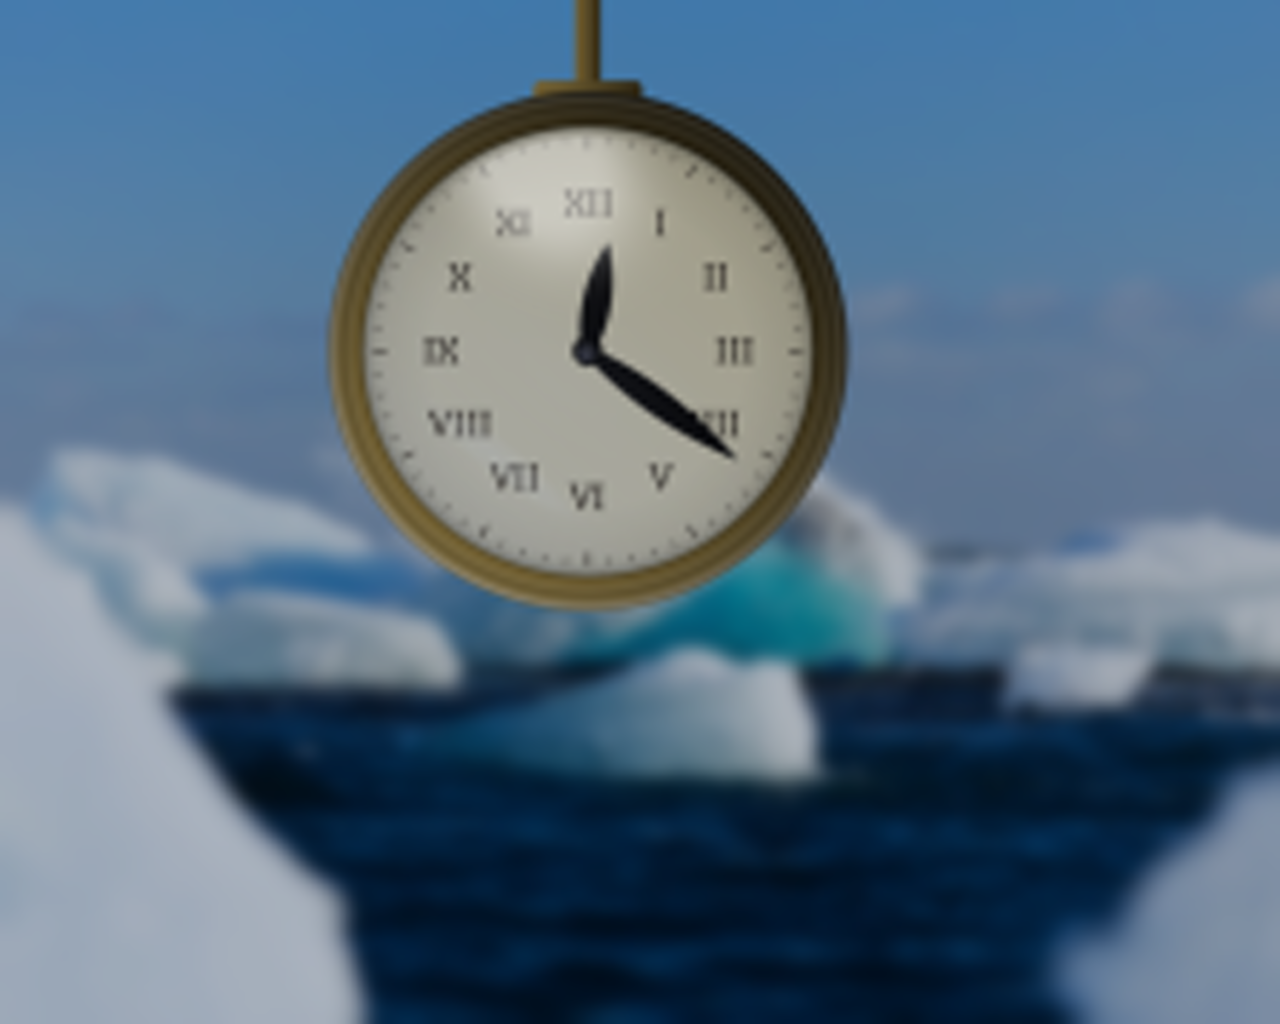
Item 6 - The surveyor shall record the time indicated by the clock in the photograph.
12:21
